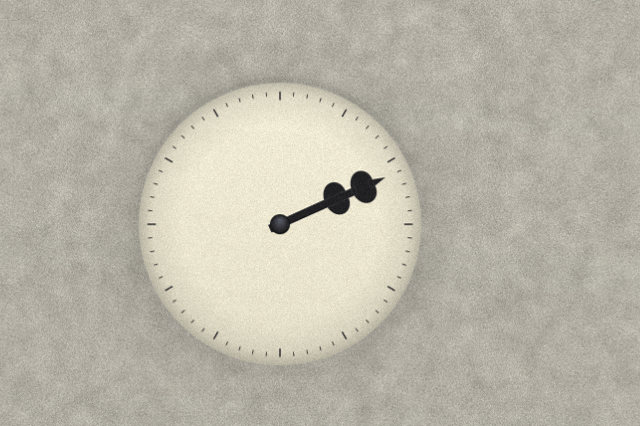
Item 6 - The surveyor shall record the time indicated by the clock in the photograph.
2:11
